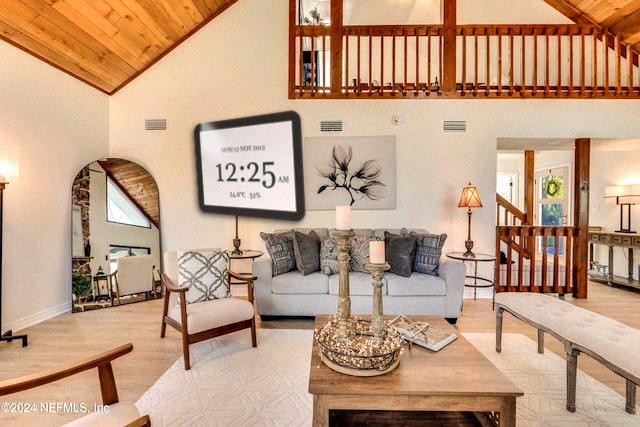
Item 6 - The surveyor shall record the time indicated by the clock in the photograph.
12:25
